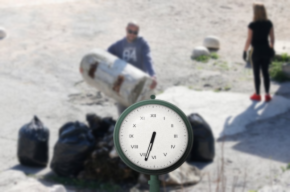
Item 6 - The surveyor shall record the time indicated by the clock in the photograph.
6:33
